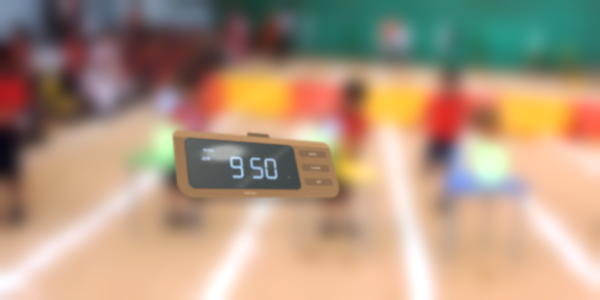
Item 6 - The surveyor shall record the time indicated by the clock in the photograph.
9:50
